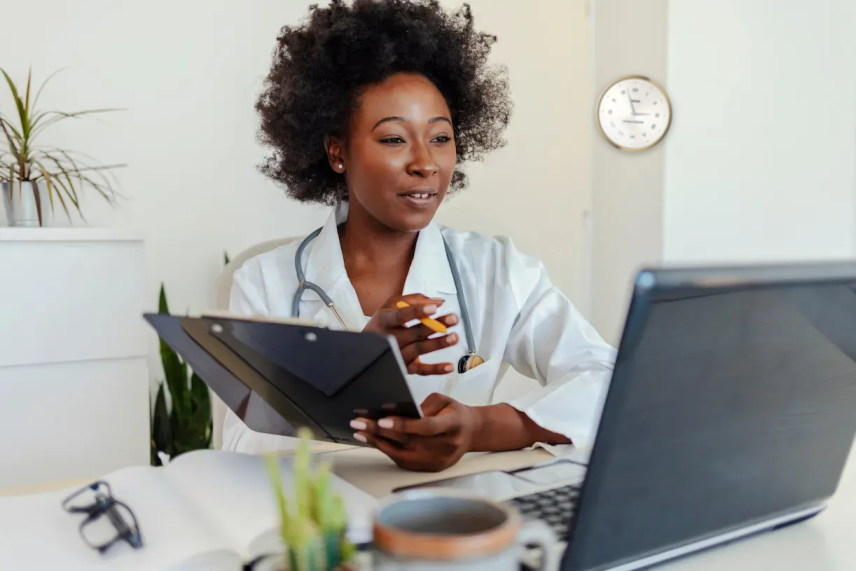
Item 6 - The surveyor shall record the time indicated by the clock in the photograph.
2:57
